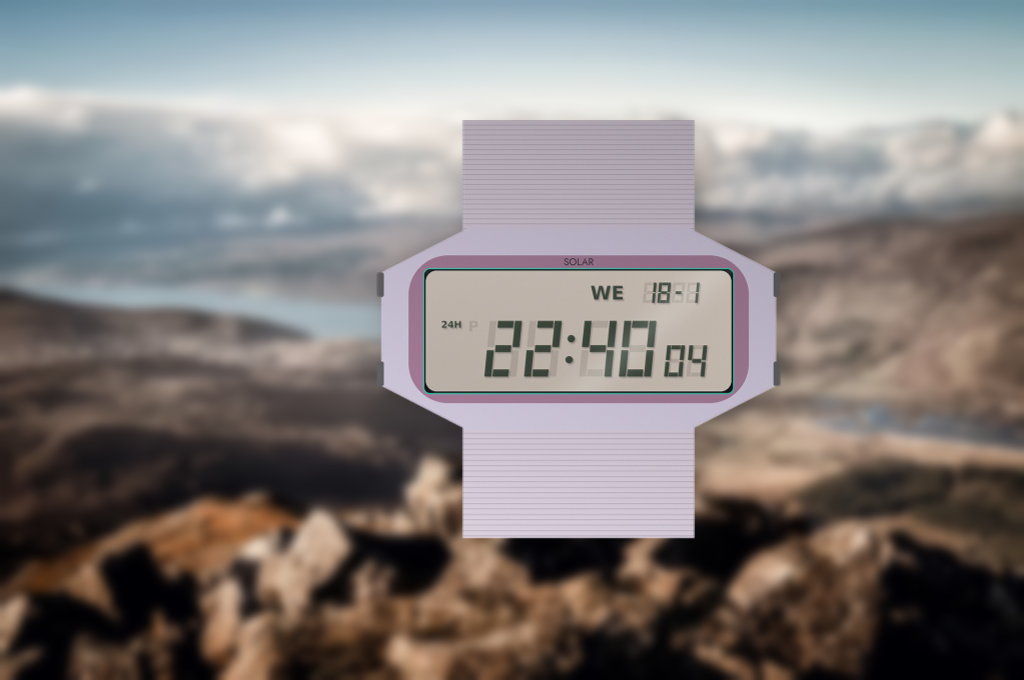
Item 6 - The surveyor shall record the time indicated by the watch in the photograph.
22:40:04
